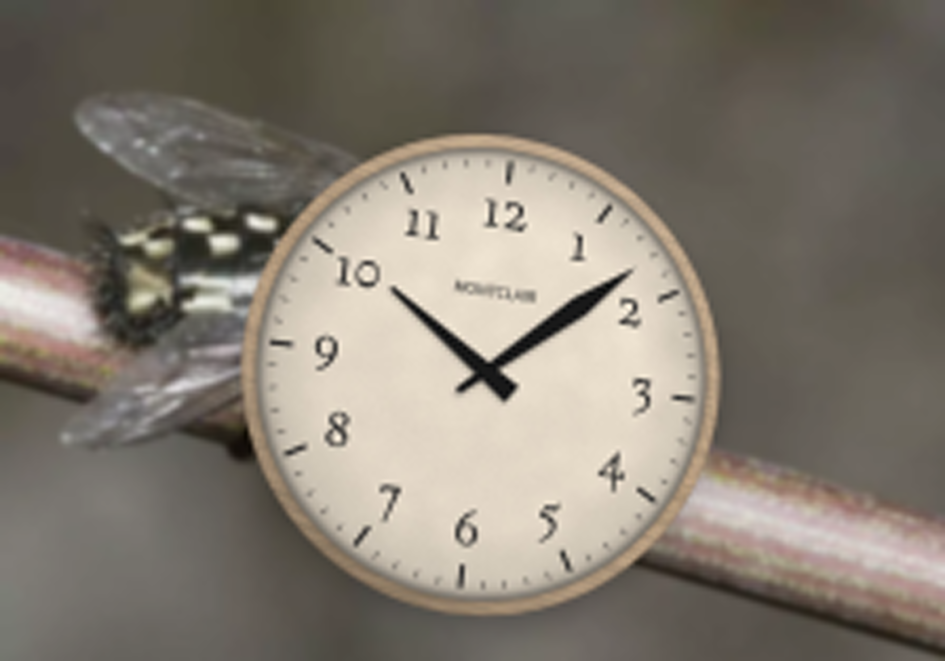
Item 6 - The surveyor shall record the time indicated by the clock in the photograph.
10:08
